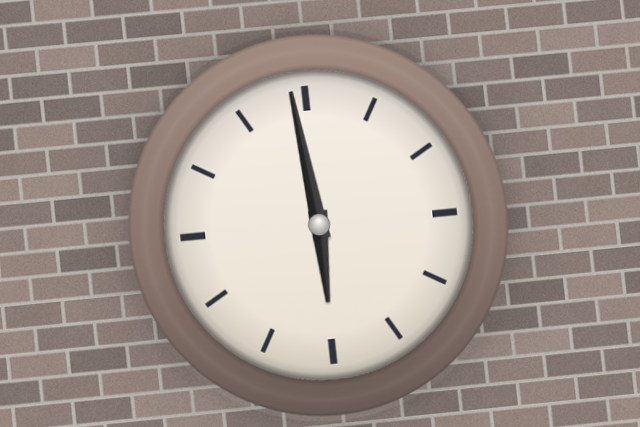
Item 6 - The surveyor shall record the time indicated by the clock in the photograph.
5:59
